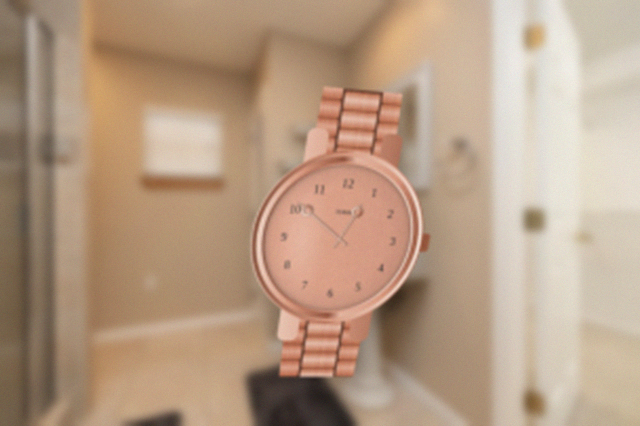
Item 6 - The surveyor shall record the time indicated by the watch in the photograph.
12:51
